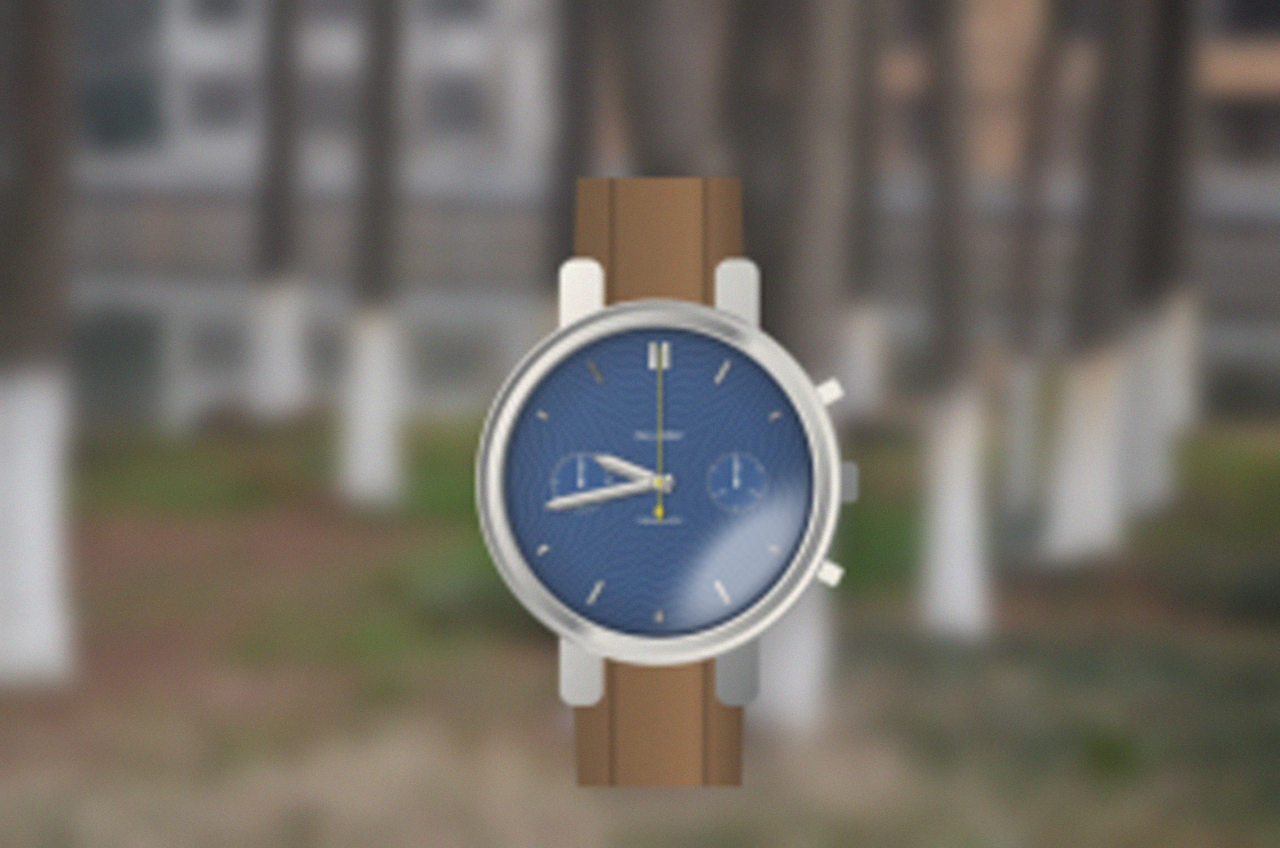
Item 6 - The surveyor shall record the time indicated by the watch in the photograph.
9:43
